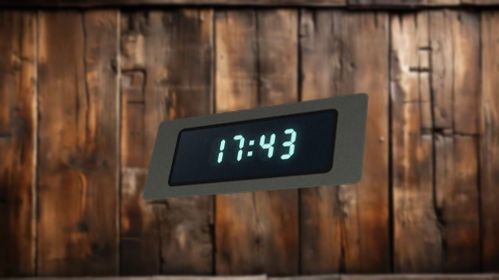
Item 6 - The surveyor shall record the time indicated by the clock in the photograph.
17:43
